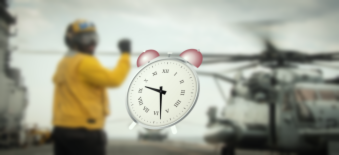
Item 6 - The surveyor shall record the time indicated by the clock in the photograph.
9:28
